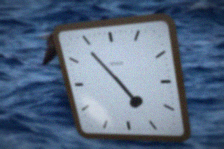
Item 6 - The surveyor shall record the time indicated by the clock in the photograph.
4:54
